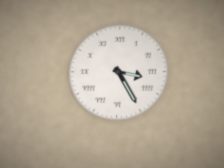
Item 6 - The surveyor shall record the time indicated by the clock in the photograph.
3:25
